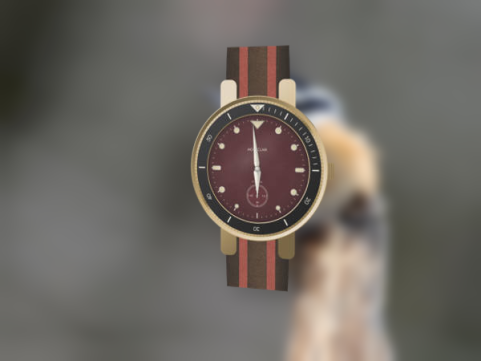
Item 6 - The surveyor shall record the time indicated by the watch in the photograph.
5:59
